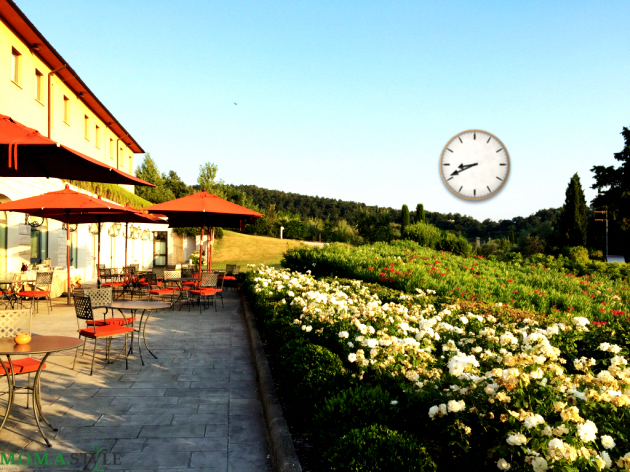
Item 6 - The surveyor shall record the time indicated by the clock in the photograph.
8:41
